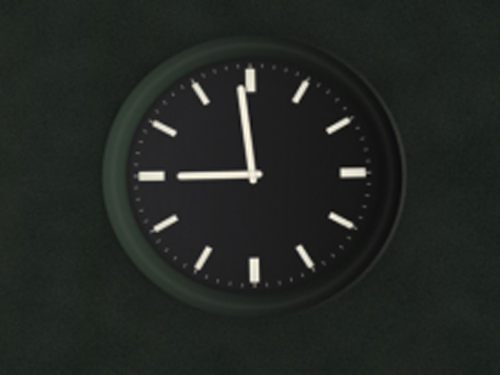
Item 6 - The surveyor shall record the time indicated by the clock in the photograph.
8:59
